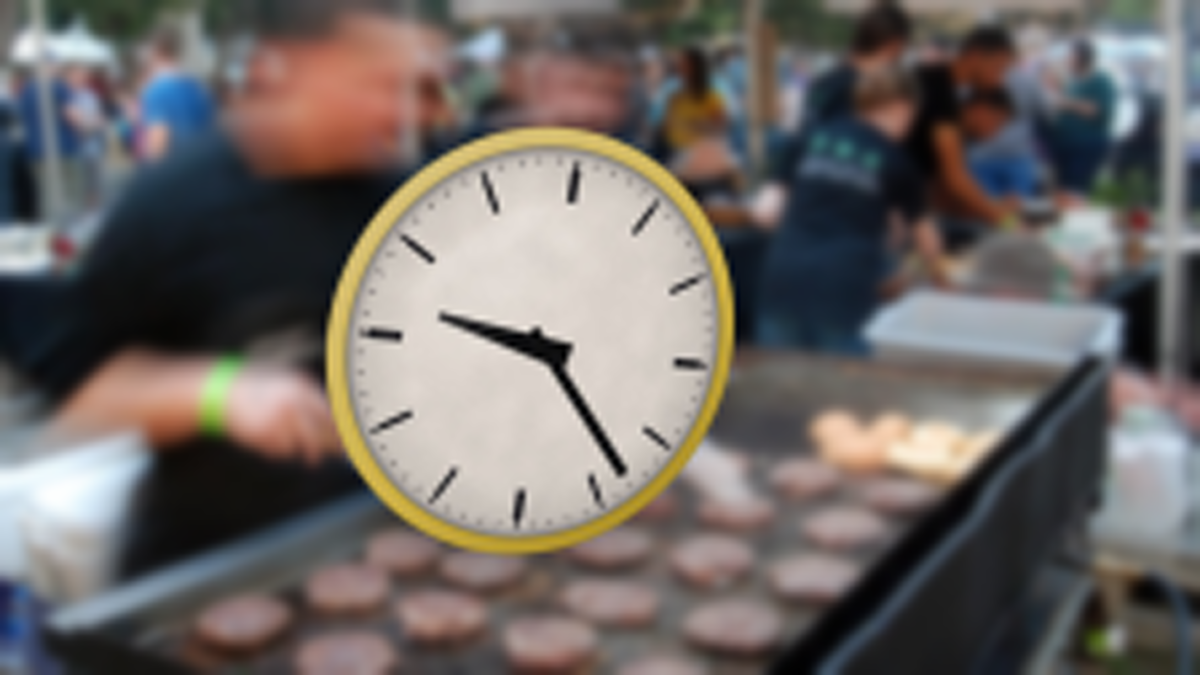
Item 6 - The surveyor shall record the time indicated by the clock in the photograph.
9:23
